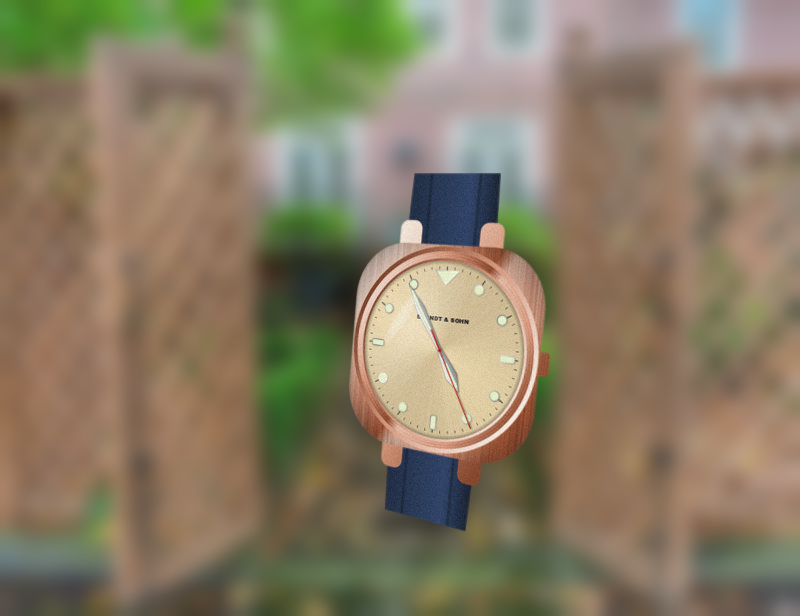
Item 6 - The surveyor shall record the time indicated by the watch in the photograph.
4:54:25
